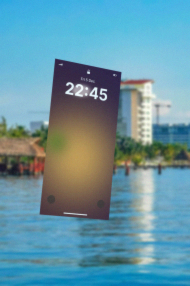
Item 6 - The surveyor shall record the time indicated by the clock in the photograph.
22:45
